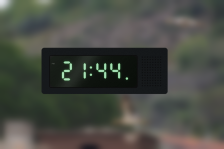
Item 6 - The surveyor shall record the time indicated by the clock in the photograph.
21:44
